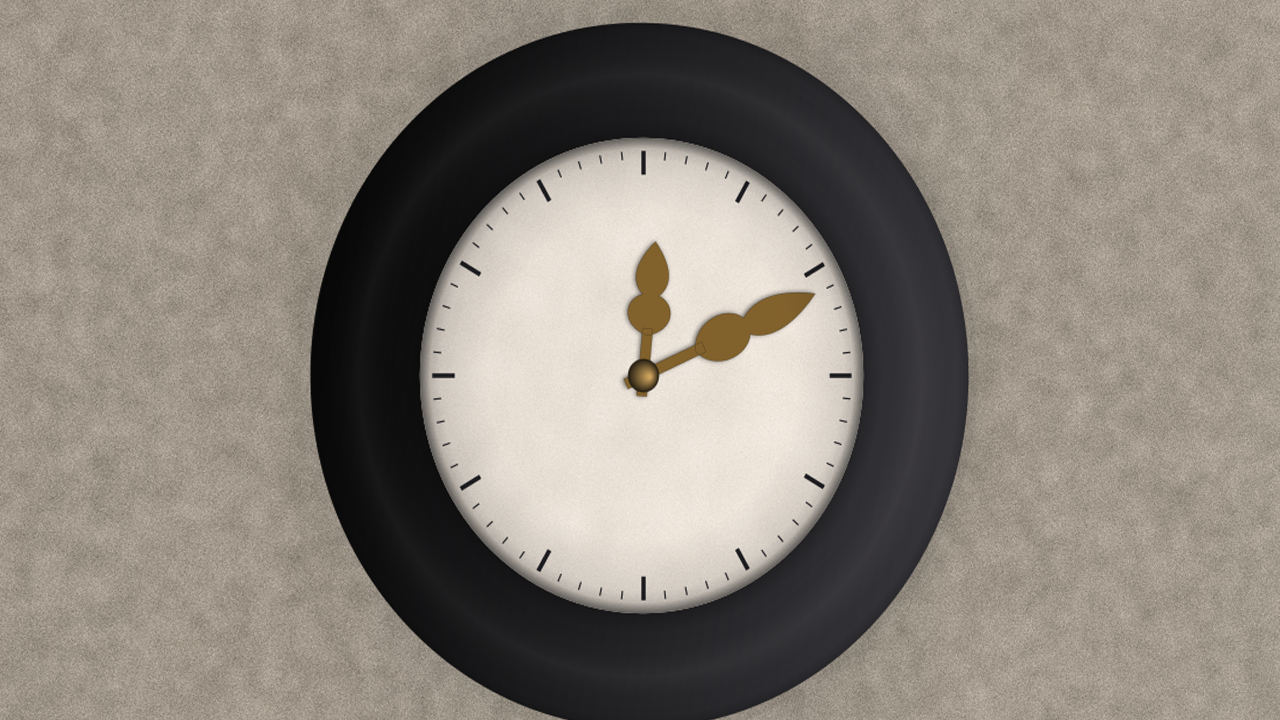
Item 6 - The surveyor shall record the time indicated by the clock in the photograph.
12:11
